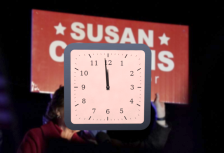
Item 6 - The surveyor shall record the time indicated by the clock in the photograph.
11:59
